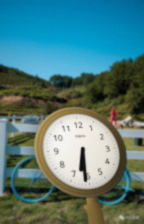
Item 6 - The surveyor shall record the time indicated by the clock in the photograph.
6:31
